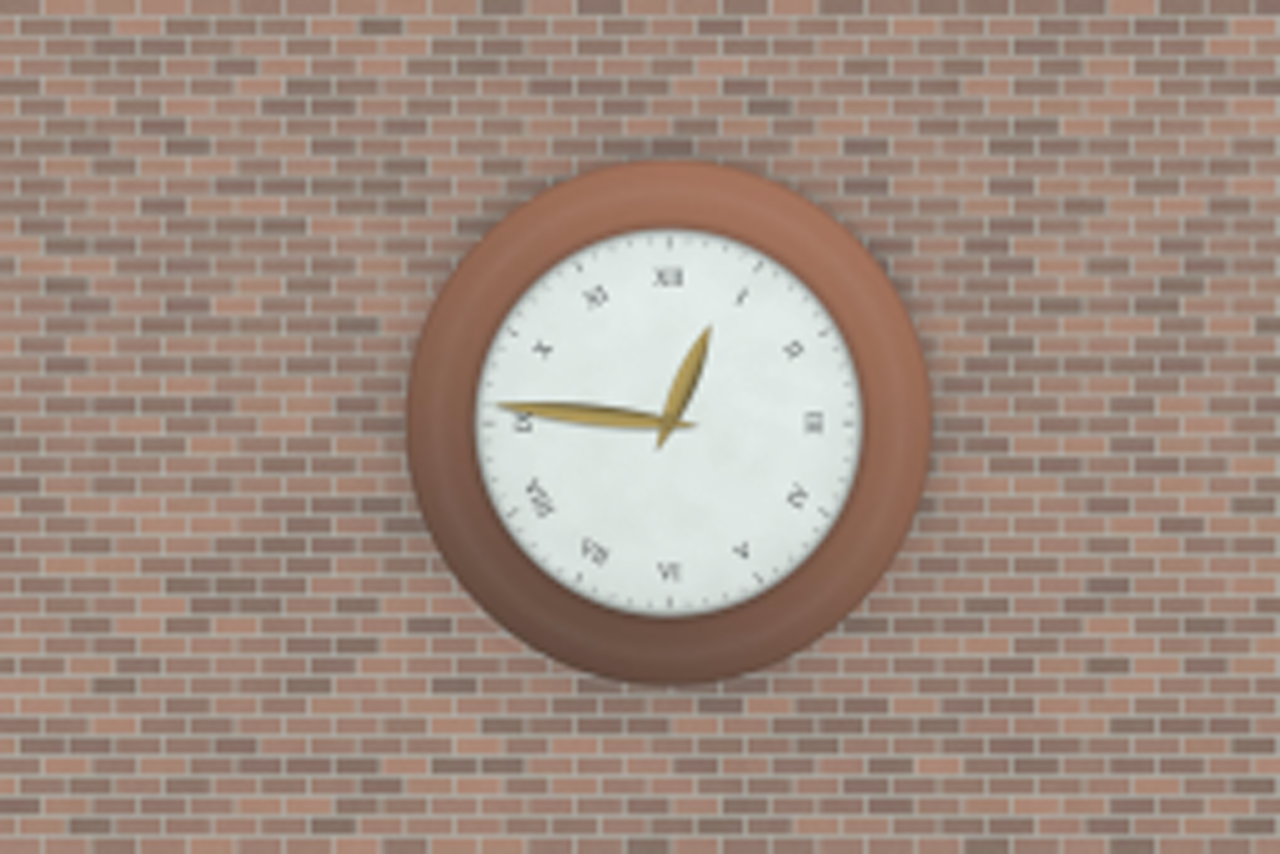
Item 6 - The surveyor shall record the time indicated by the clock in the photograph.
12:46
